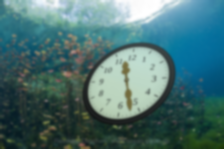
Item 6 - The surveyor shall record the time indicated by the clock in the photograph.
11:27
